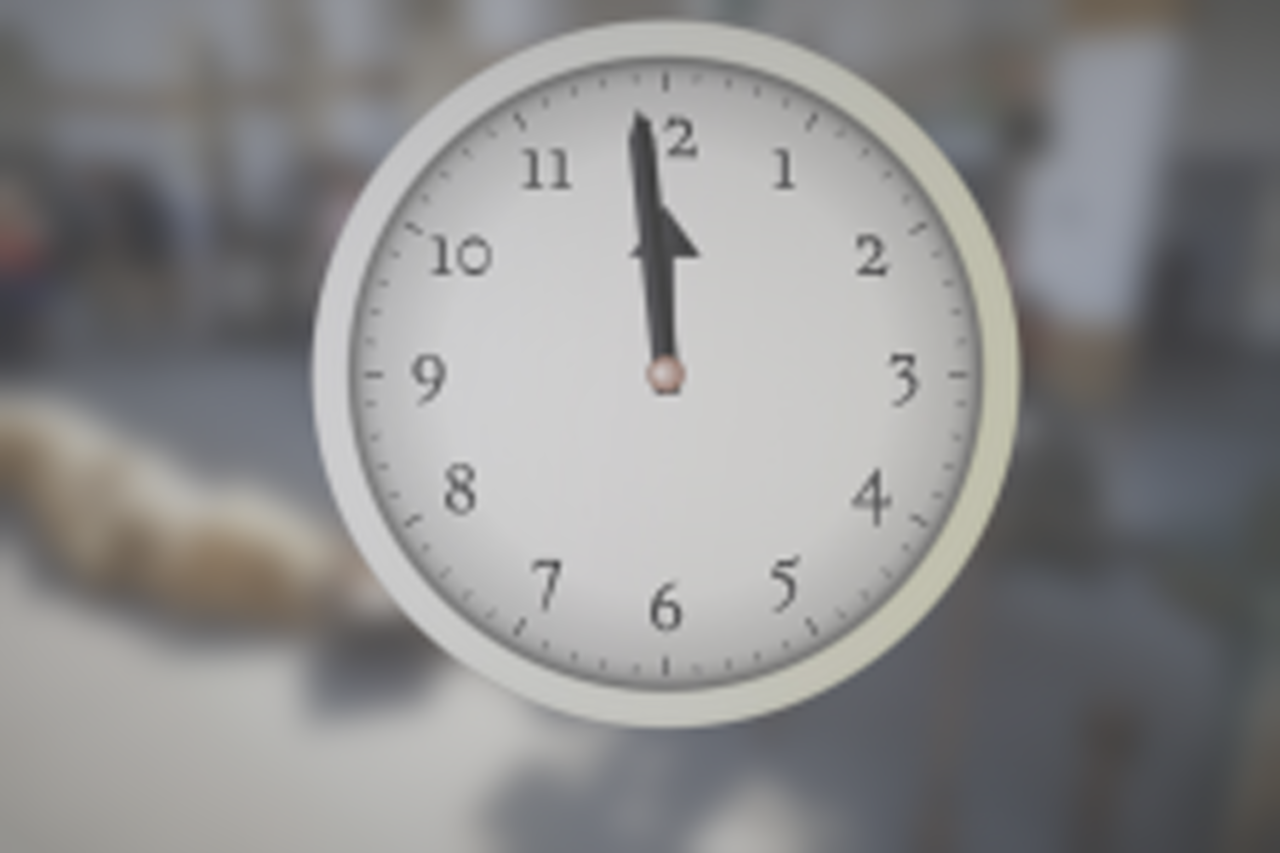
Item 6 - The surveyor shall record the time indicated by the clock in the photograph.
11:59
